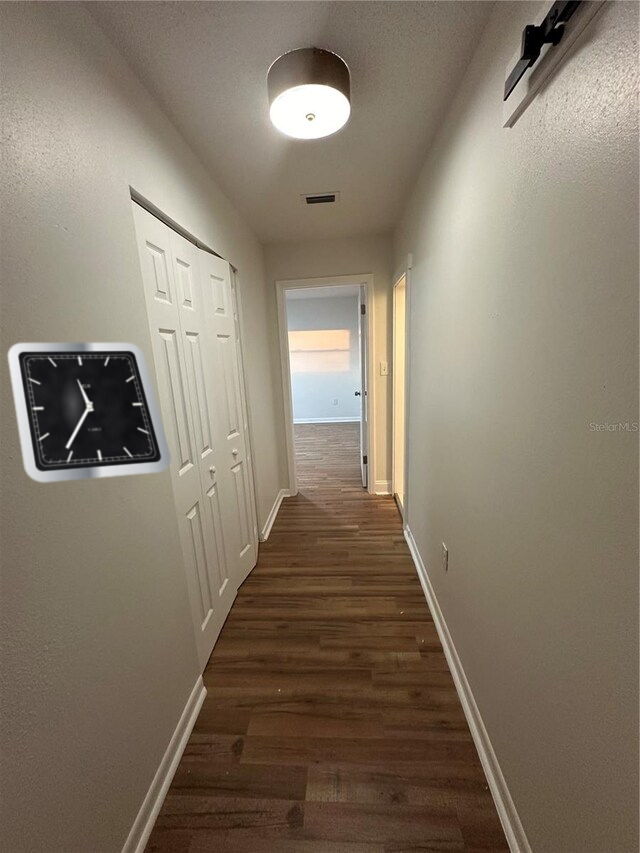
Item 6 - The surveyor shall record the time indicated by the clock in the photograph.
11:36
